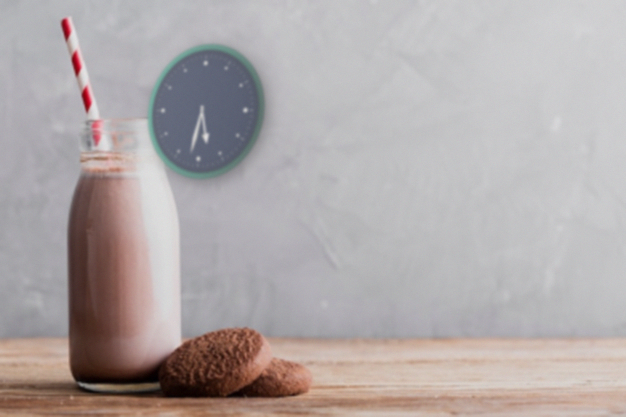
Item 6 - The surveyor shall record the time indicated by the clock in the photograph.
5:32
